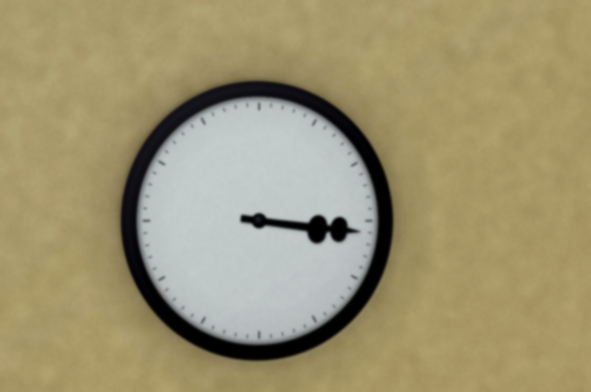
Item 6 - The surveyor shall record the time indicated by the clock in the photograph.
3:16
